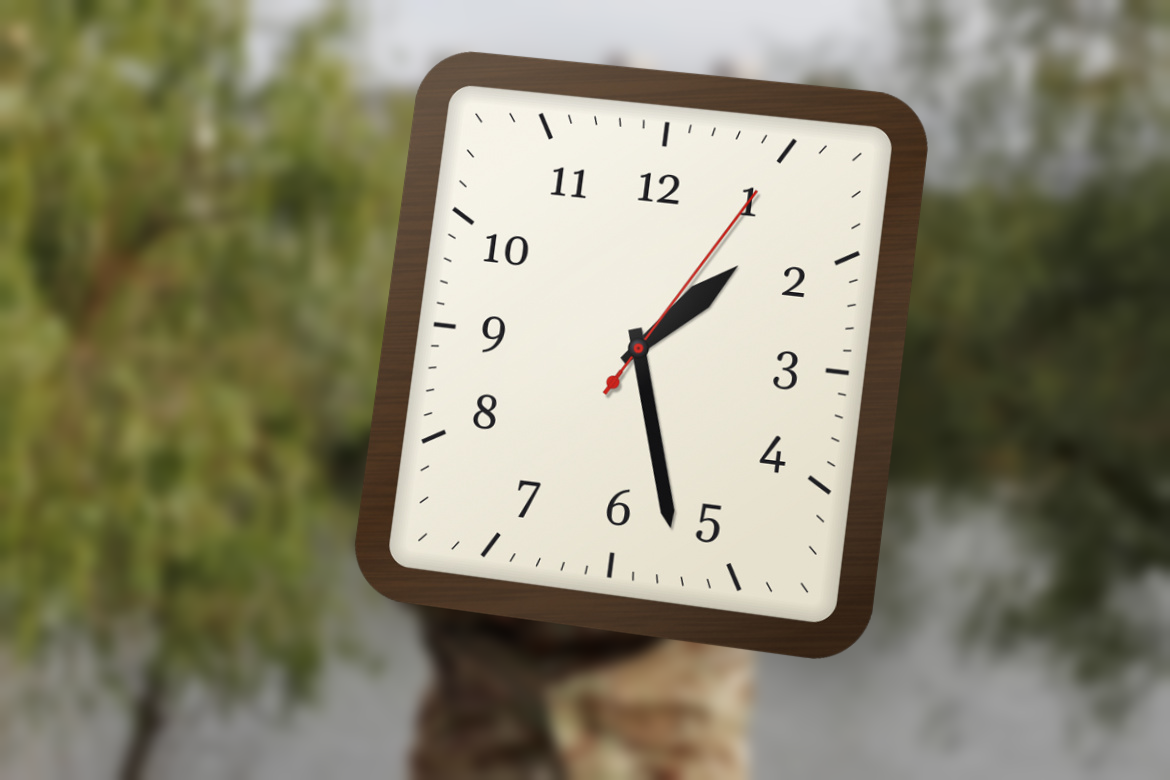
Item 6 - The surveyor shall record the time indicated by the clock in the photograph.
1:27:05
